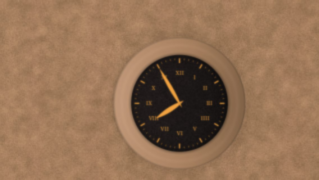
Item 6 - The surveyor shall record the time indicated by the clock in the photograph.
7:55
